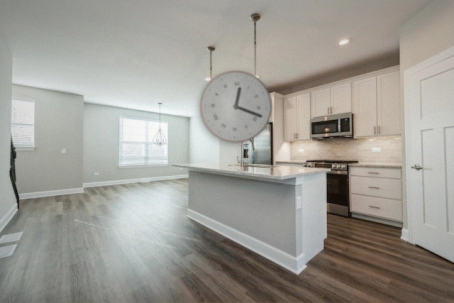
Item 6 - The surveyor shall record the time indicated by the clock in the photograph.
12:18
